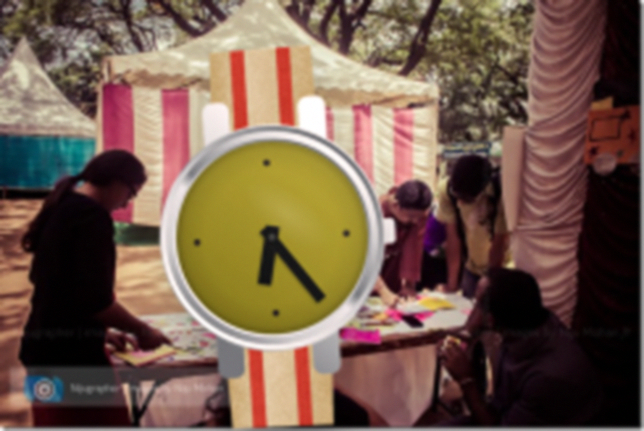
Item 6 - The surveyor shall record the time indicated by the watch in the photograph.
6:24
